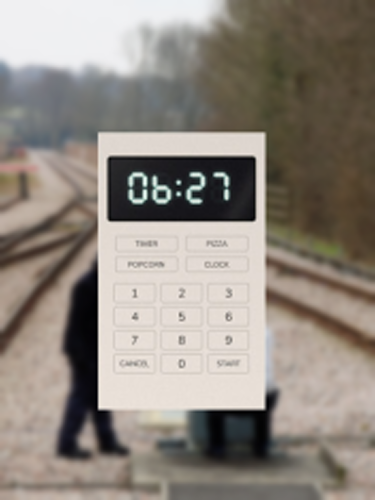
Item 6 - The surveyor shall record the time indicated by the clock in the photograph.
6:27
